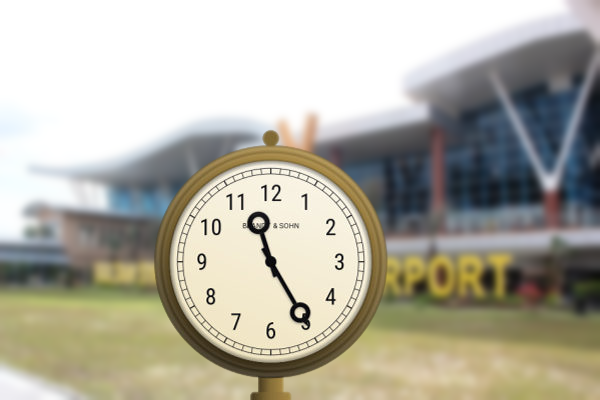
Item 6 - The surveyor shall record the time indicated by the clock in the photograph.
11:25
